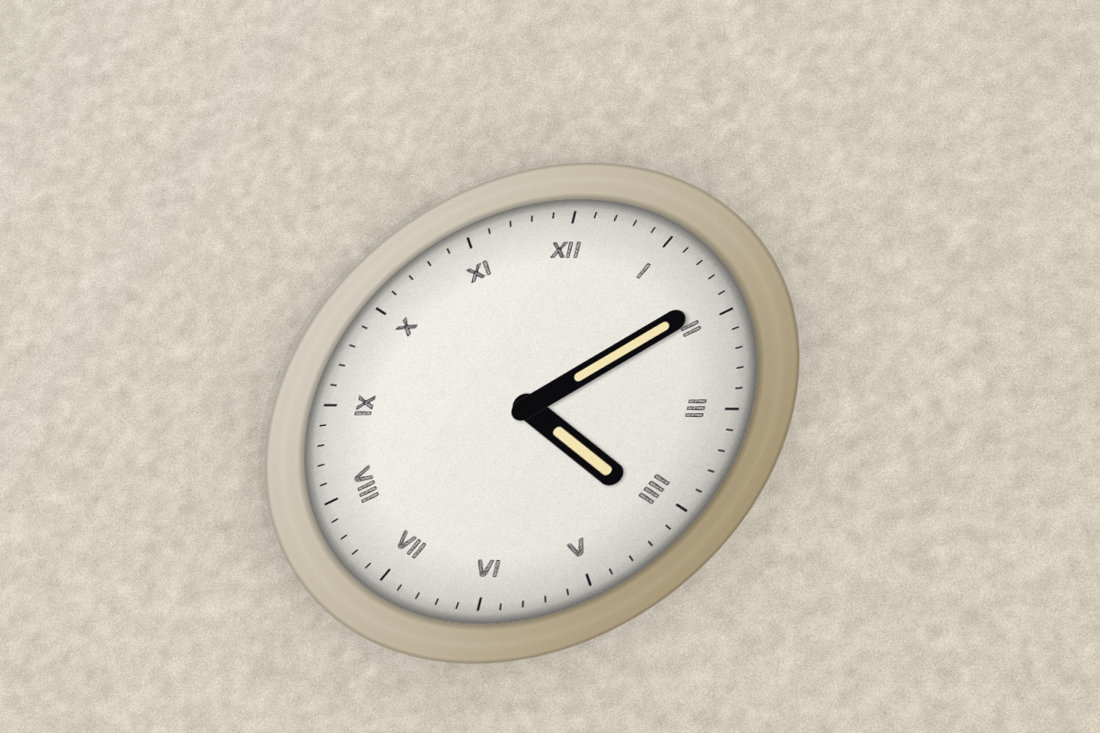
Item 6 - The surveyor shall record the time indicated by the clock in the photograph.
4:09
